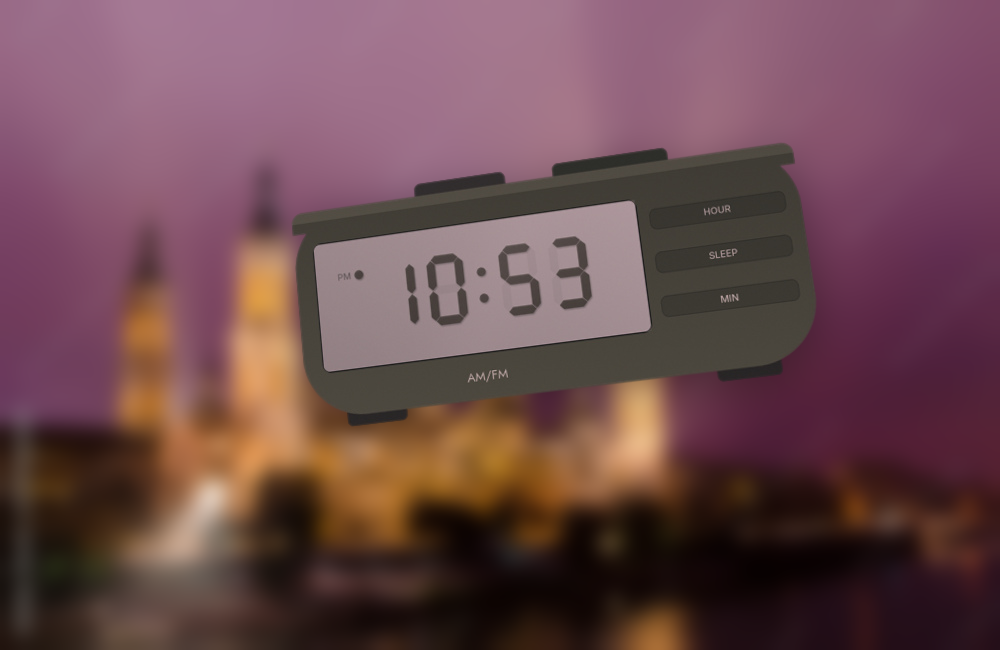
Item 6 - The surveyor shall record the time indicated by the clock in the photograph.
10:53
